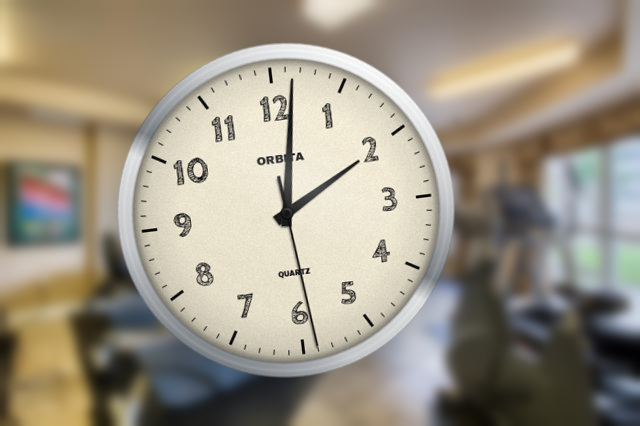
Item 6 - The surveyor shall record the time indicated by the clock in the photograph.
2:01:29
